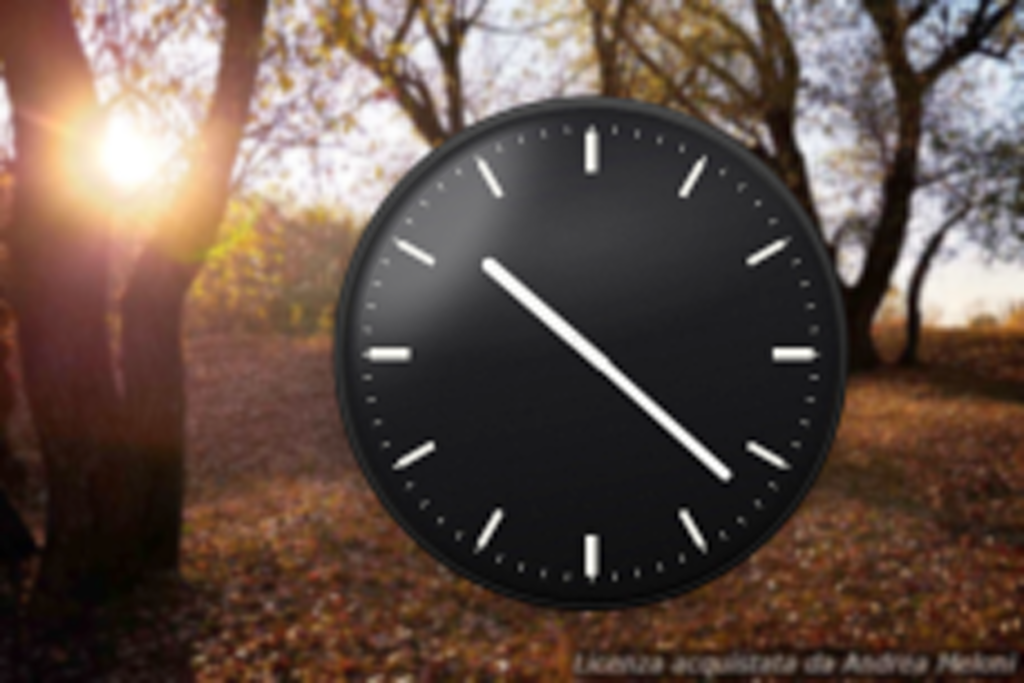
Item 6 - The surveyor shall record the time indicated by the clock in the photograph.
10:22
